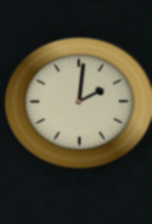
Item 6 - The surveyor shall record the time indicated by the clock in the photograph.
2:01
